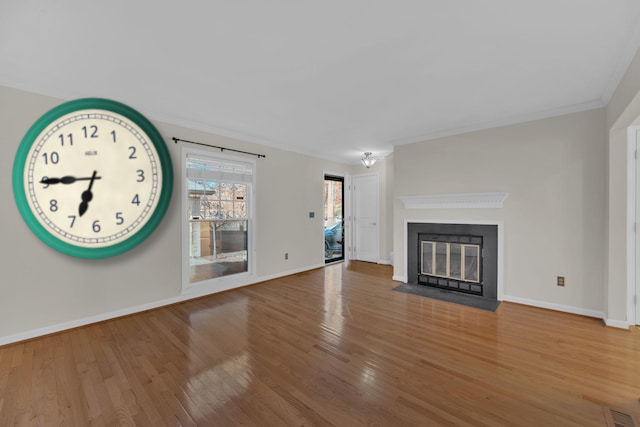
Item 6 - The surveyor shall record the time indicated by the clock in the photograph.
6:45
